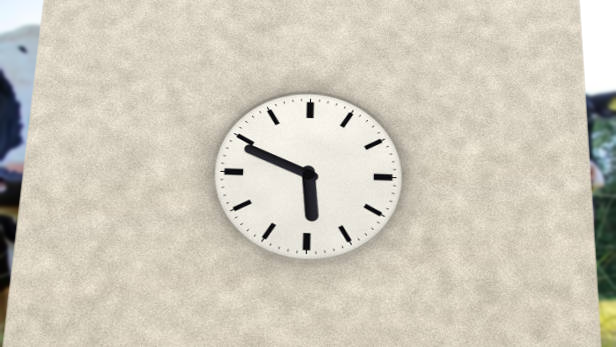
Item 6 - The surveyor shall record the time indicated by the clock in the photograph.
5:49
